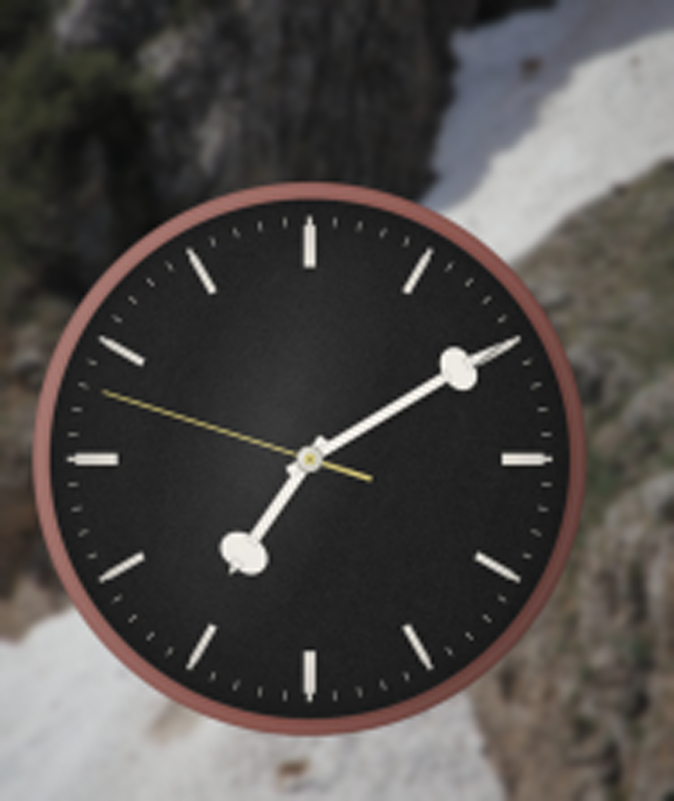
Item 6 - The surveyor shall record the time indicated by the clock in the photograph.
7:09:48
